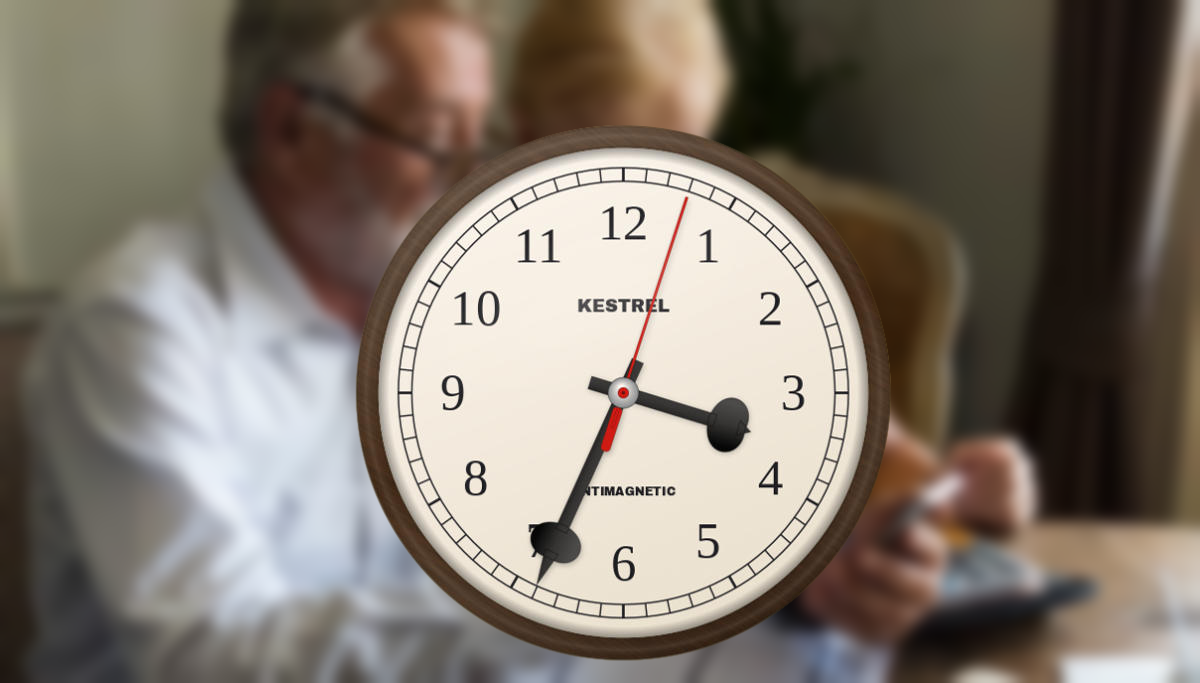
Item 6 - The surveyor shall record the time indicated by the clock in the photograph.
3:34:03
